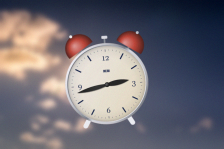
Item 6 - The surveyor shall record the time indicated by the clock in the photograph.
2:43
